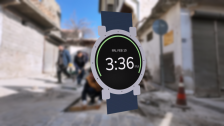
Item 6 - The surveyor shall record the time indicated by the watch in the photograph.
3:36
